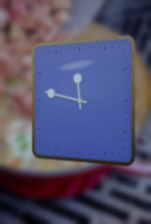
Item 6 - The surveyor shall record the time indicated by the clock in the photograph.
11:47
